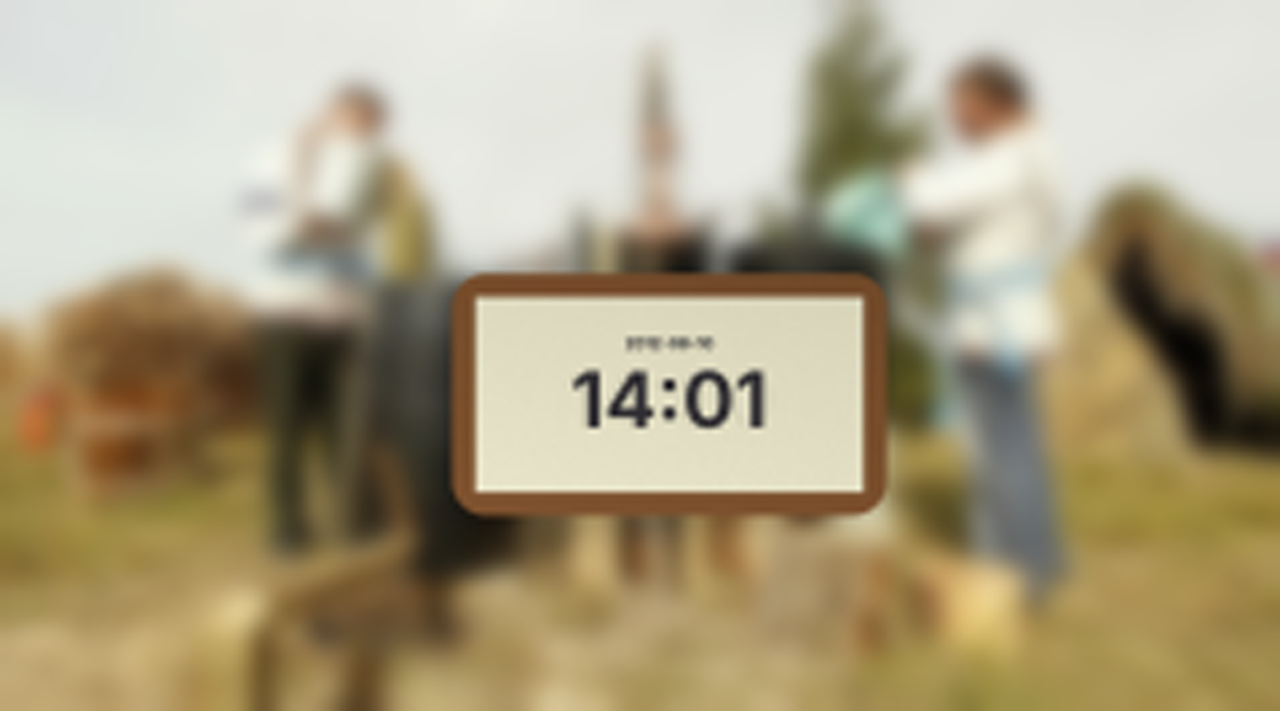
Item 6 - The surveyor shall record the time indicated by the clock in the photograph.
14:01
